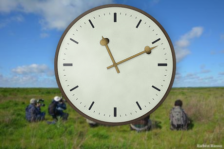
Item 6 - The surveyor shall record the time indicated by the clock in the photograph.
11:11
